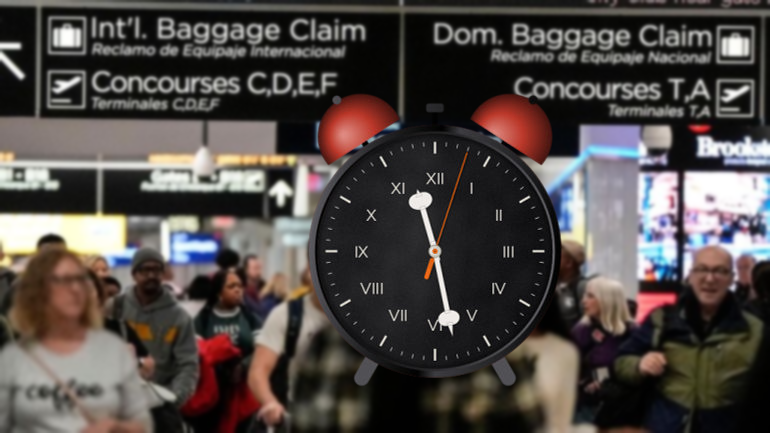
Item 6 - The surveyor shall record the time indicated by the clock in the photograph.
11:28:03
